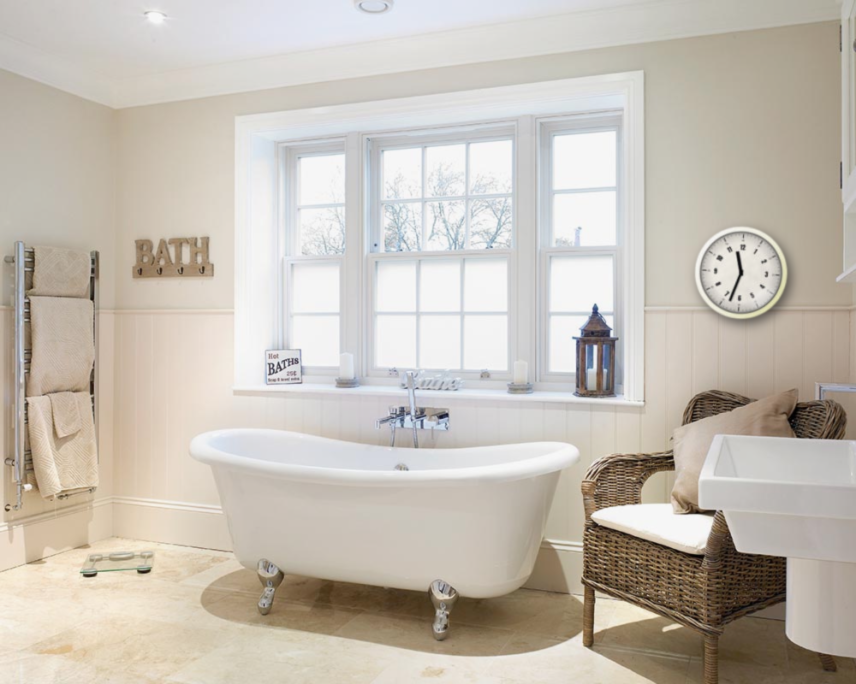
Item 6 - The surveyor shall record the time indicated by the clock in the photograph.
11:33
